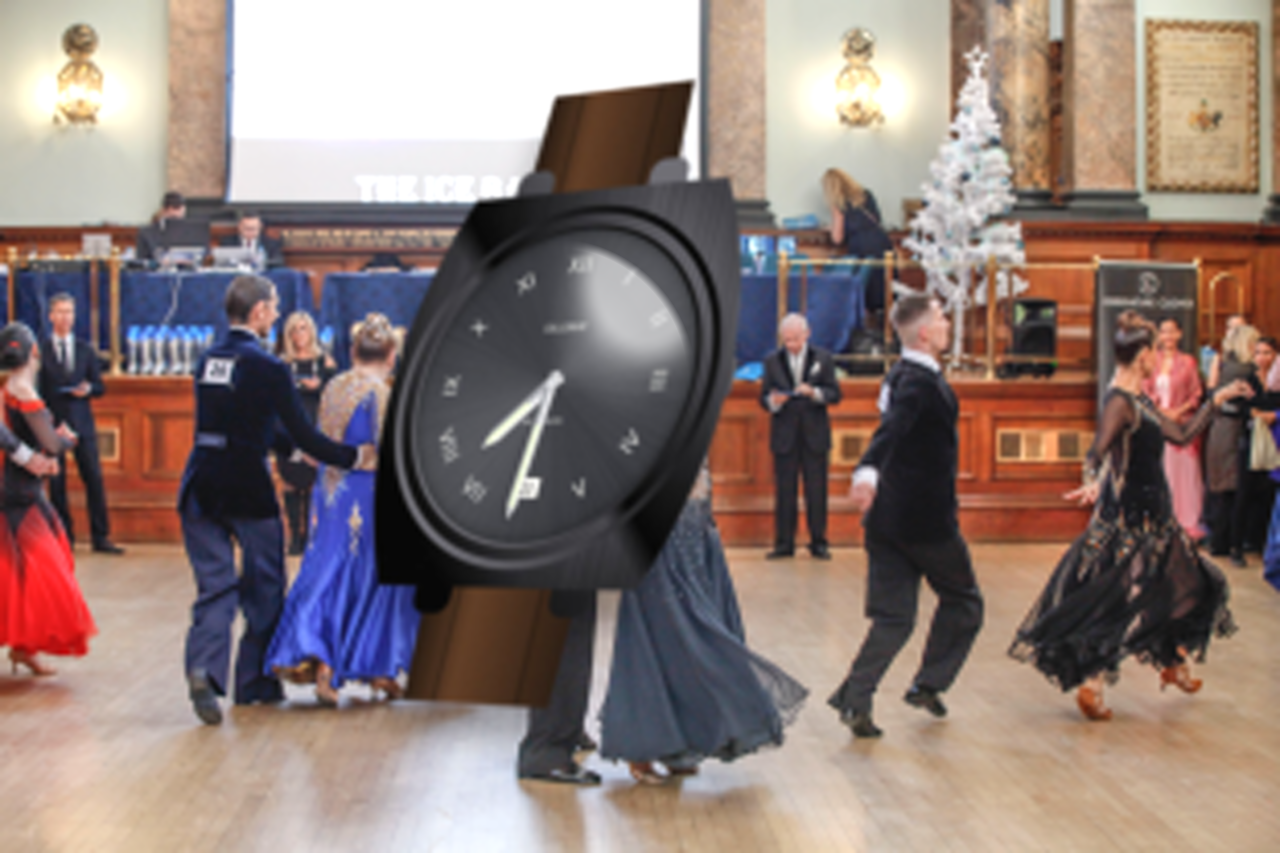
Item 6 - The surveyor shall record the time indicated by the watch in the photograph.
7:31
